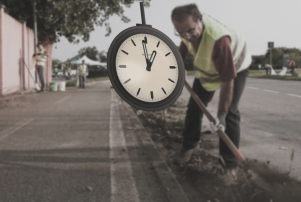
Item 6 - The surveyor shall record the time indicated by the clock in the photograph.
12:59
